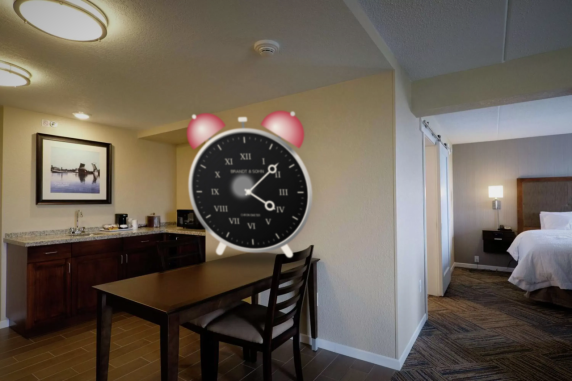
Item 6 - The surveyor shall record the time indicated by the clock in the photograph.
4:08
